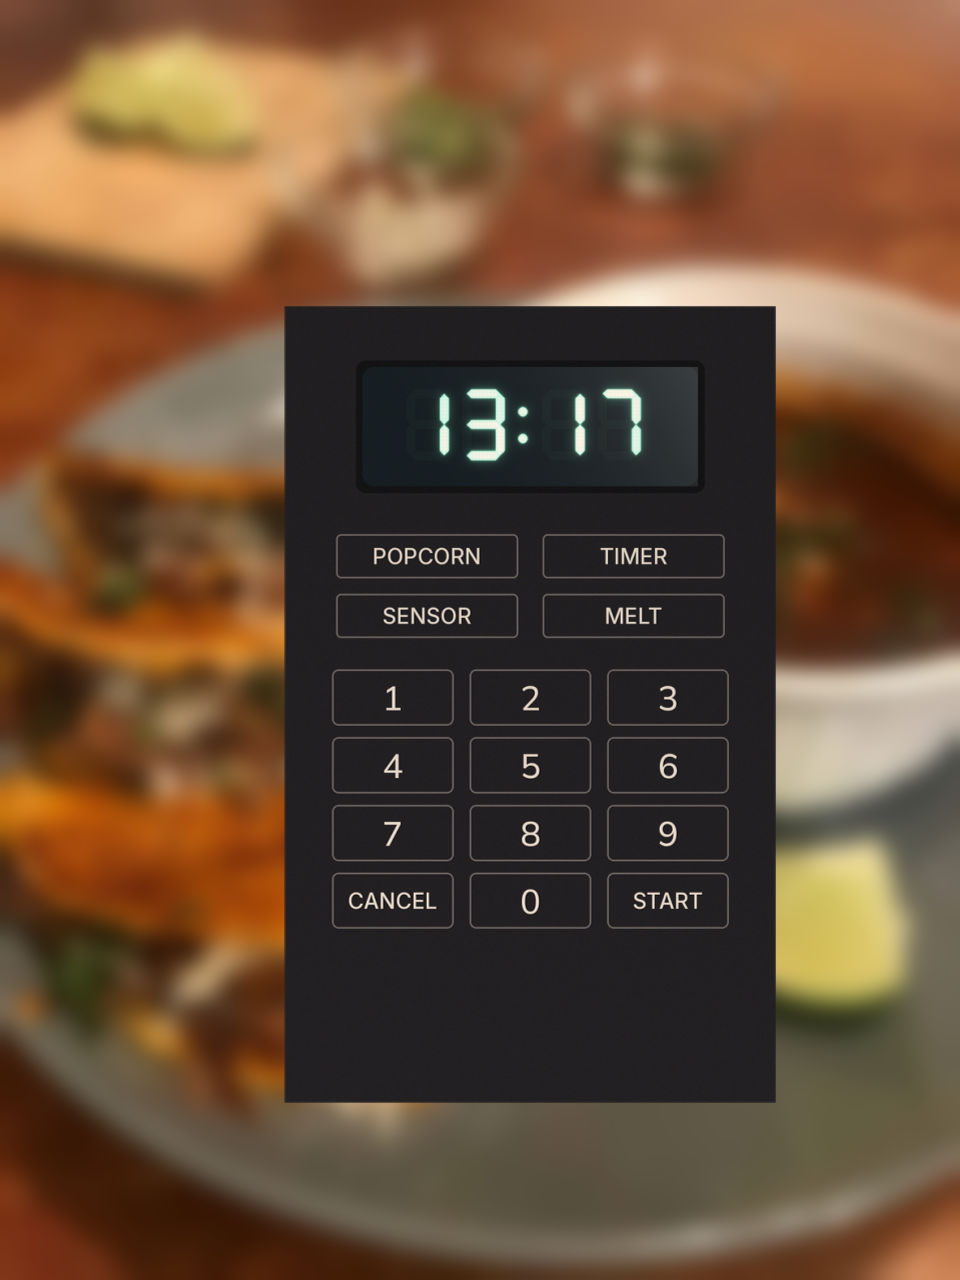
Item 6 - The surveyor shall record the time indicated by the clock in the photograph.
13:17
